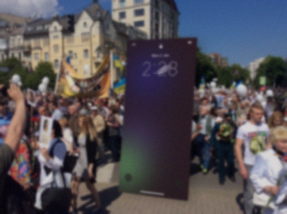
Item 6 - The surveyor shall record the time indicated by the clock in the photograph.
2:28
